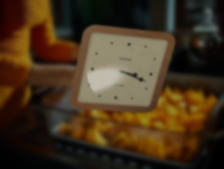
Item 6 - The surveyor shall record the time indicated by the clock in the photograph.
3:18
